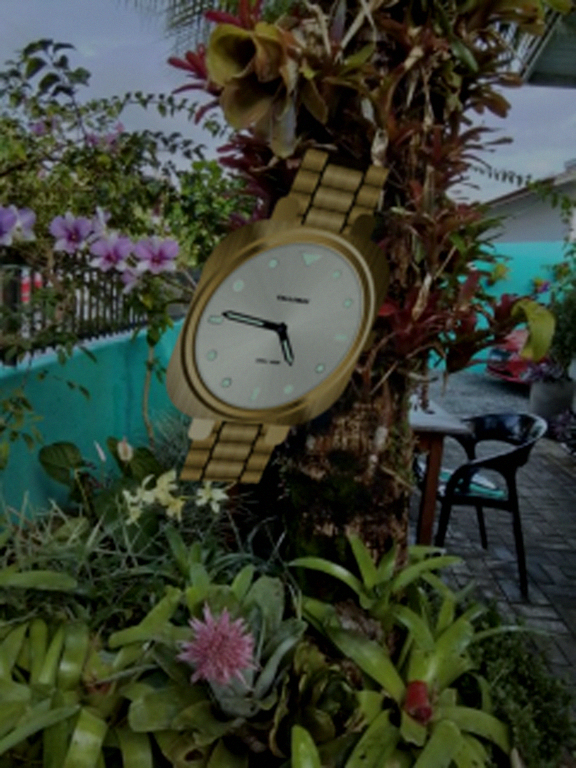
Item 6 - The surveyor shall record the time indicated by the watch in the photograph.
4:46
